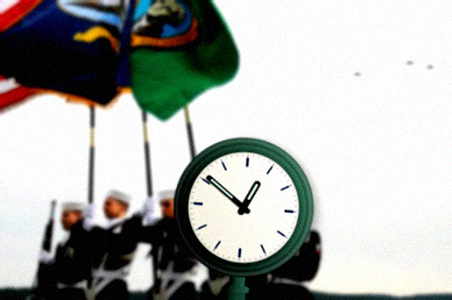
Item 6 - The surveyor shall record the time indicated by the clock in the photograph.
12:51
